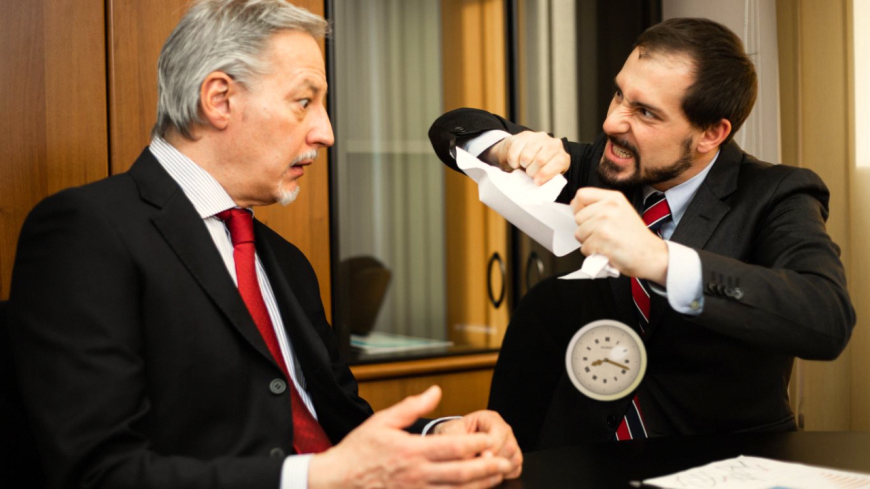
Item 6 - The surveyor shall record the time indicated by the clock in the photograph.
8:18
